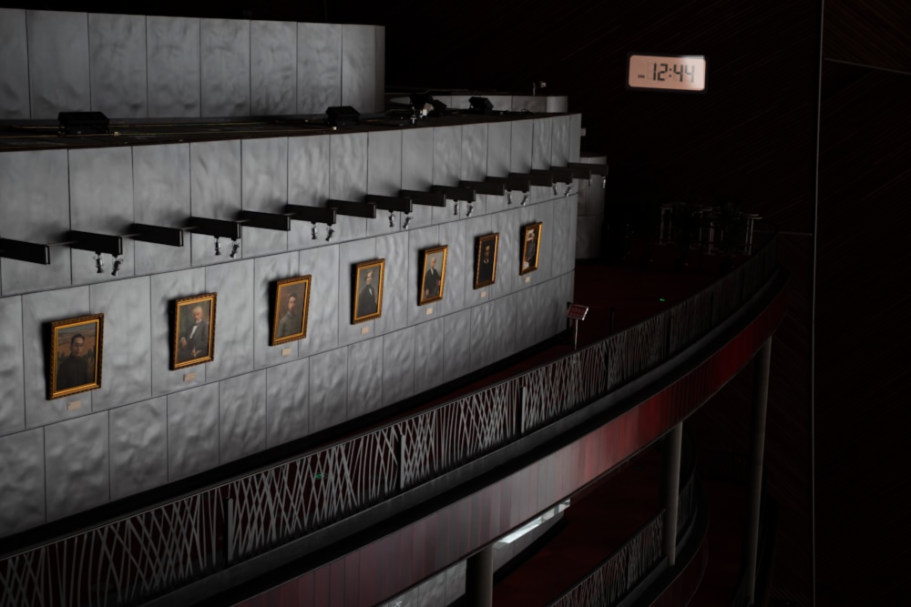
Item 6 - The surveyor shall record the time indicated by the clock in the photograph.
12:44
